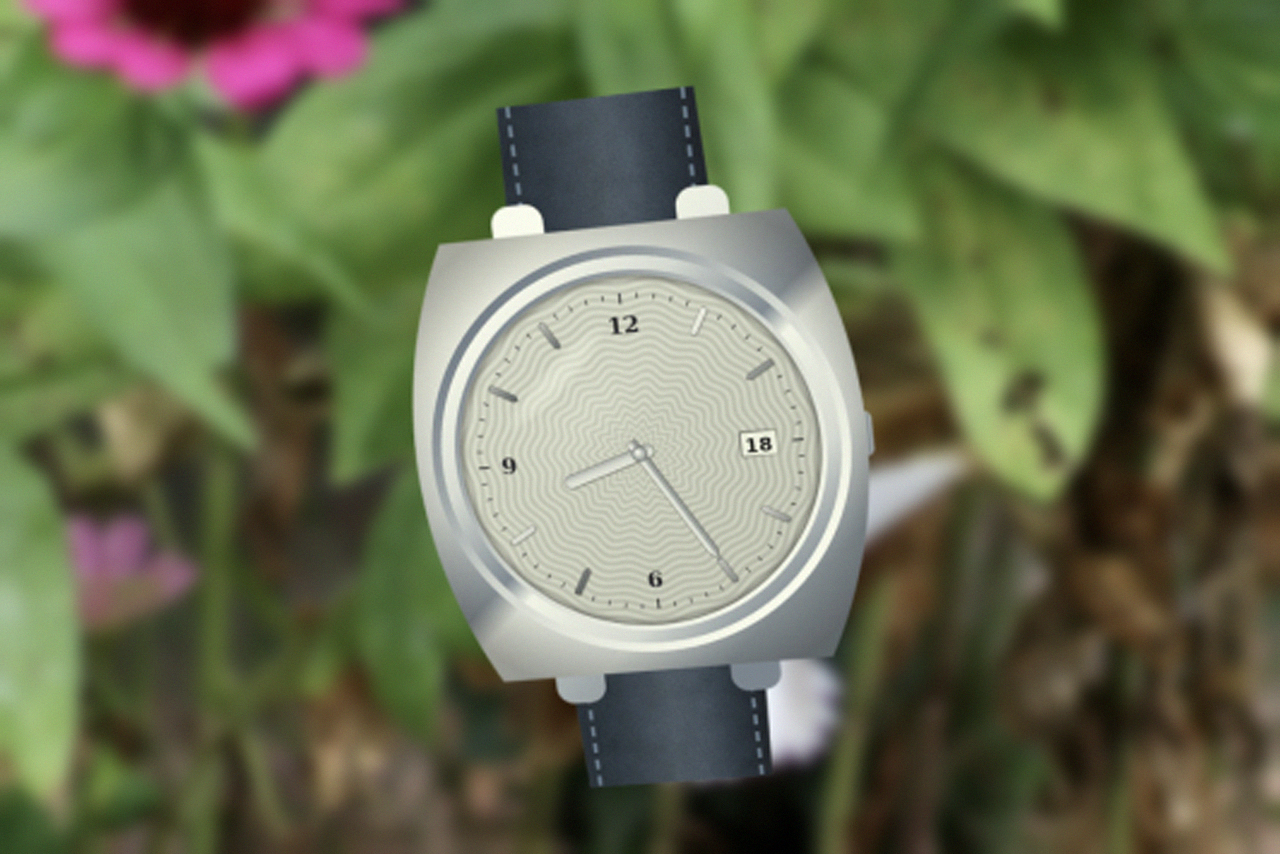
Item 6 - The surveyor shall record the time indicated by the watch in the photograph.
8:25
